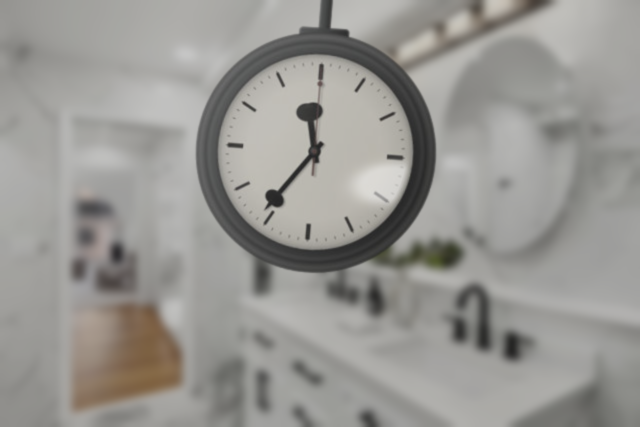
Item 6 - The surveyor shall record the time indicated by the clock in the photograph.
11:36:00
